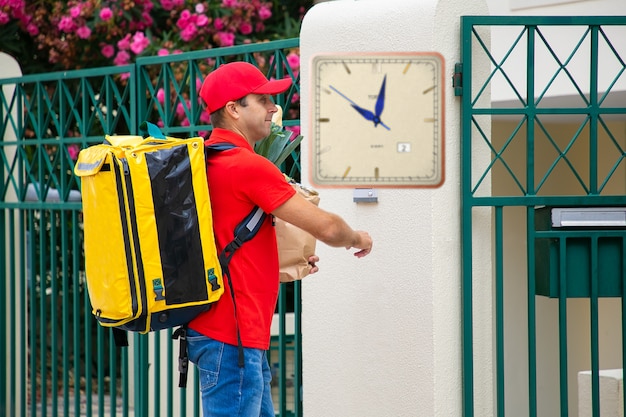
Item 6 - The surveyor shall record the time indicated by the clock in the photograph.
10:01:51
